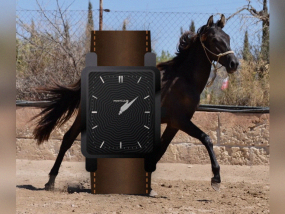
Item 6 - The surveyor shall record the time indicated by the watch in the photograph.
1:08
